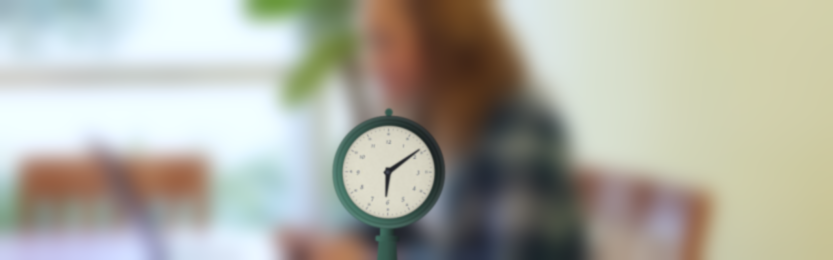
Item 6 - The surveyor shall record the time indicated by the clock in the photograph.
6:09
